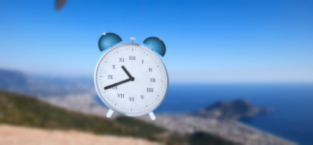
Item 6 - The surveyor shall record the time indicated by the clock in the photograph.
10:41
